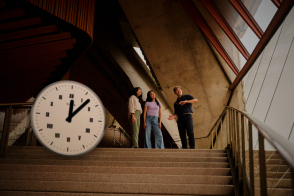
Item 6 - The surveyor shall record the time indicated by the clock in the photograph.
12:07
